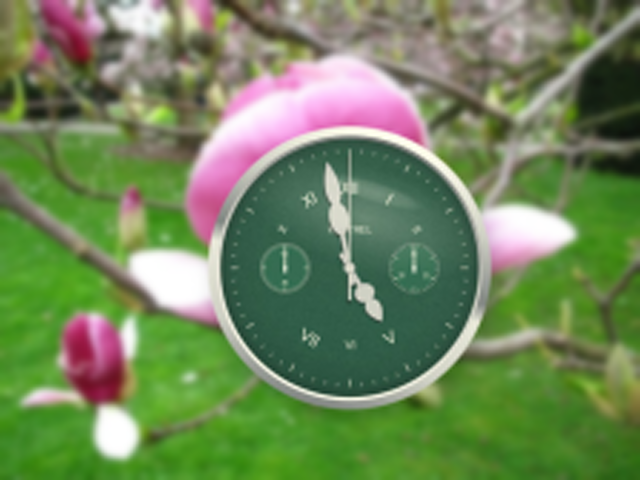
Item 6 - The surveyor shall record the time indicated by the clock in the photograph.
4:58
